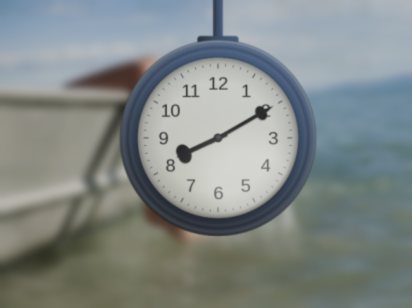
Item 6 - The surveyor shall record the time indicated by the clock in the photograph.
8:10
